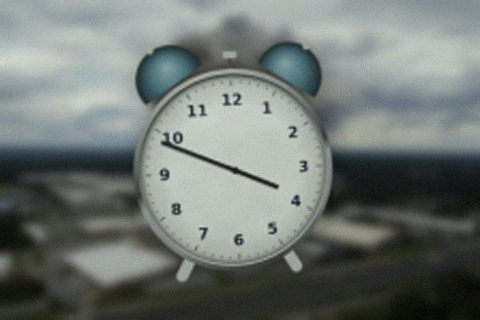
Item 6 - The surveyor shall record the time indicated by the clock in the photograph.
3:49
